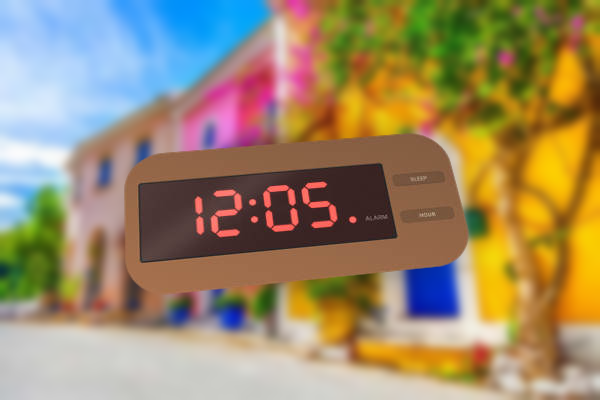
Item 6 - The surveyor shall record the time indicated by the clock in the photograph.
12:05
